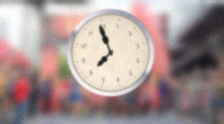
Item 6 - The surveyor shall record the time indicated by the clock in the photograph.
7:59
